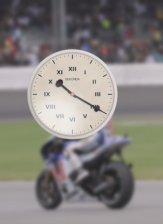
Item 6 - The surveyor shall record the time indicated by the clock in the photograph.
10:20
